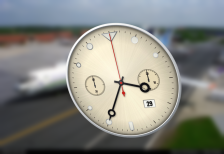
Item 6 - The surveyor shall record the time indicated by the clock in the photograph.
3:35
